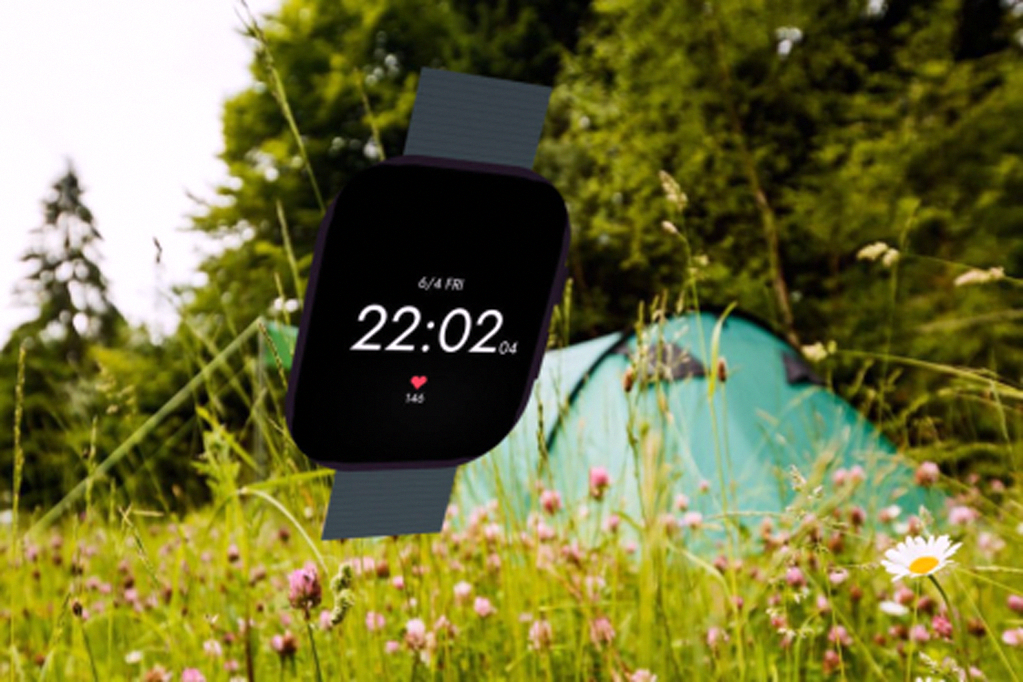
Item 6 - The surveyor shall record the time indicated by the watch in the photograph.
22:02:04
